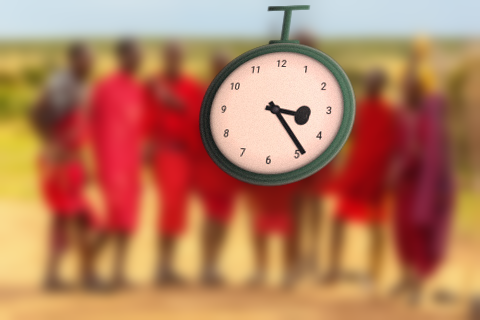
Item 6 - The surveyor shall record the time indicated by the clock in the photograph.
3:24
